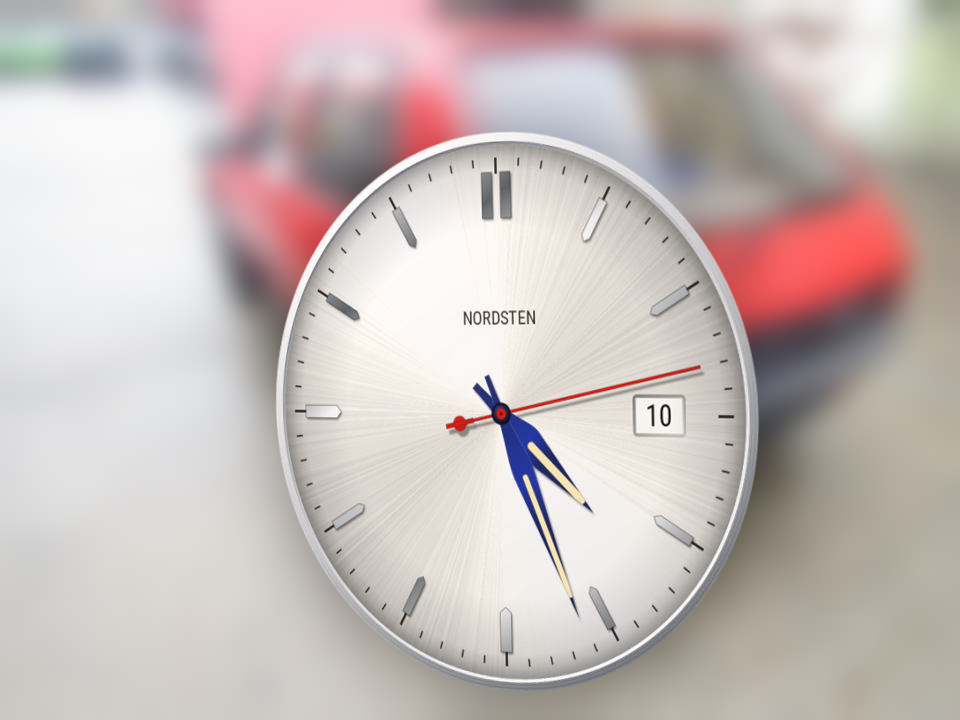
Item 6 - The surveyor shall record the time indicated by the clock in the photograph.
4:26:13
